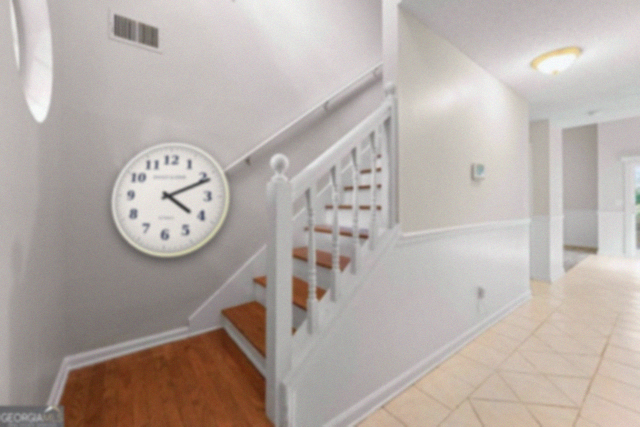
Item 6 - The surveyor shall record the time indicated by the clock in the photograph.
4:11
